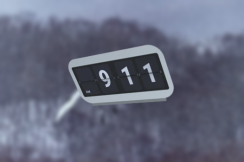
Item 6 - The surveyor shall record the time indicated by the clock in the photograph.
9:11
